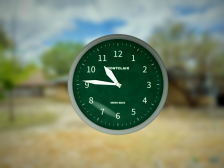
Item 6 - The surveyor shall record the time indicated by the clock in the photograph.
10:46
